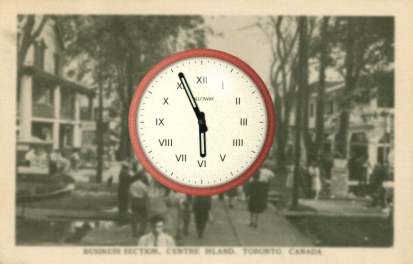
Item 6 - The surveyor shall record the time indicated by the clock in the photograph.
5:56
